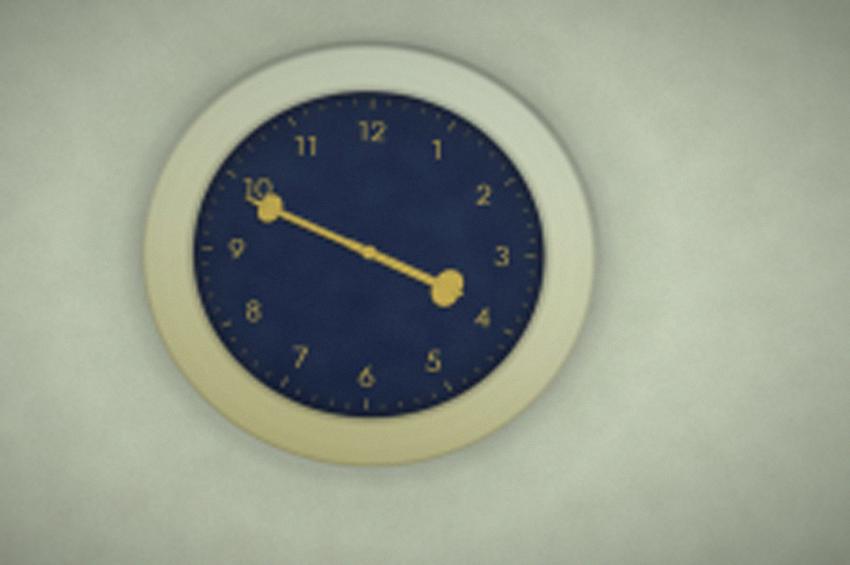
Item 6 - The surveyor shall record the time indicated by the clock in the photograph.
3:49
